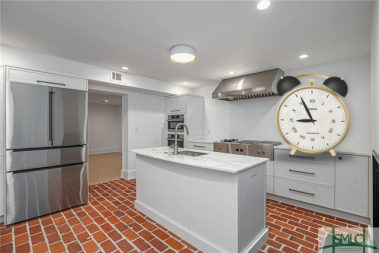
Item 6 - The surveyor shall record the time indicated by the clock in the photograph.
8:56
